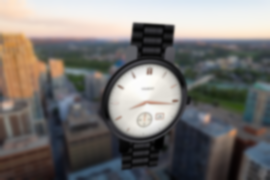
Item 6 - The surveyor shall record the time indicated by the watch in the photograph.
8:16
